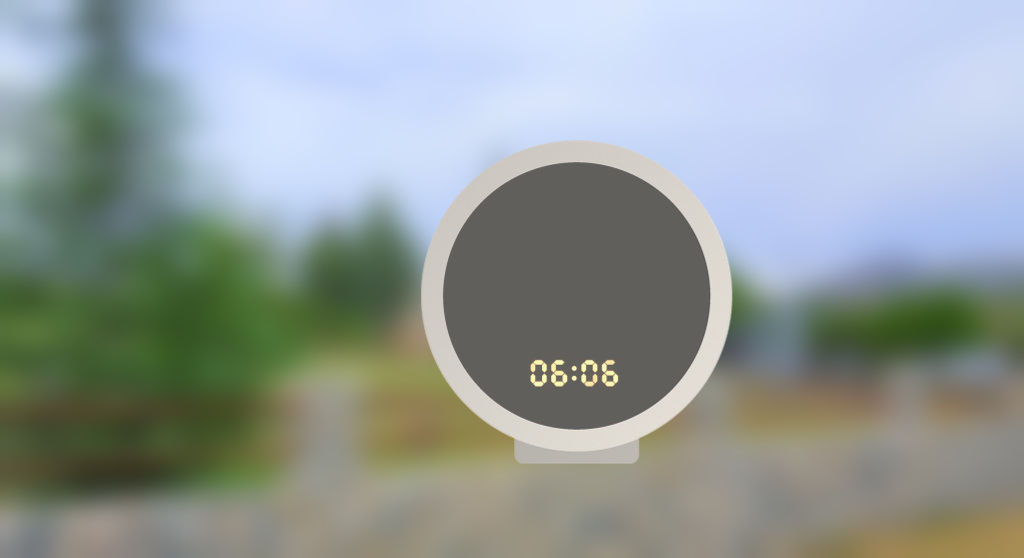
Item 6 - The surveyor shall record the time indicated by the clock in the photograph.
6:06
